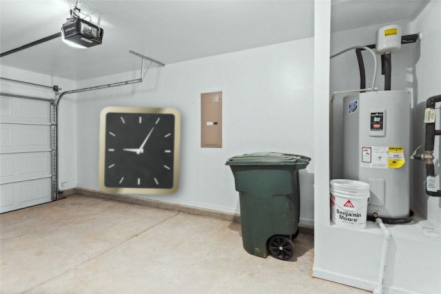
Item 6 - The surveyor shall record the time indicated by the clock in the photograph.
9:05
